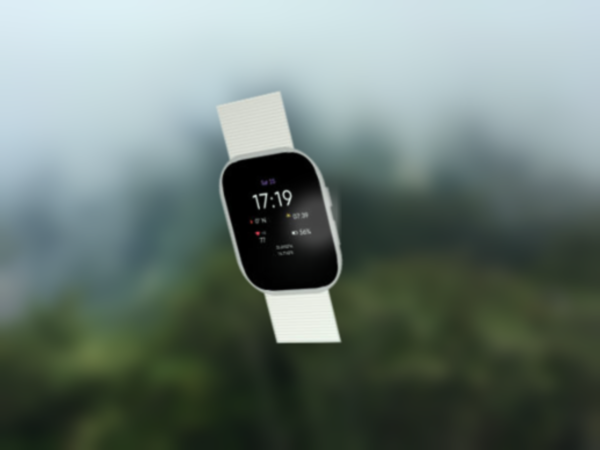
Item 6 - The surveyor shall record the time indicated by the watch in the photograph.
17:19
